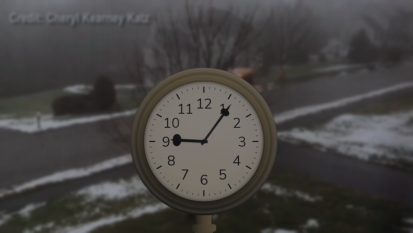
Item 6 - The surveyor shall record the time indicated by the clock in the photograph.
9:06
